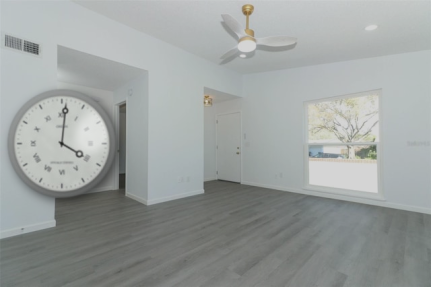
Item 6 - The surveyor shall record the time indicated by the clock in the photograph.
4:01
